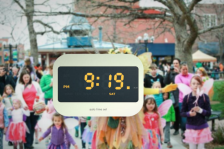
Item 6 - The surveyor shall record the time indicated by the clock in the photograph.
9:19
